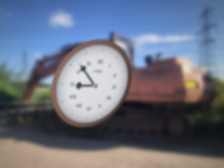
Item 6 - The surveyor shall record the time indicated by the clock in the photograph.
8:52
